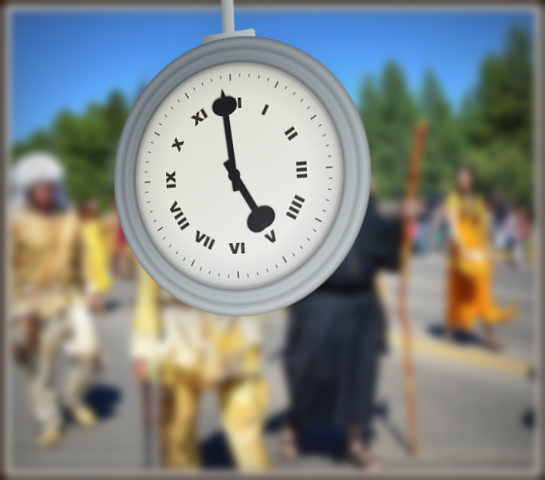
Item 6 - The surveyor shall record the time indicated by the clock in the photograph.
4:59
